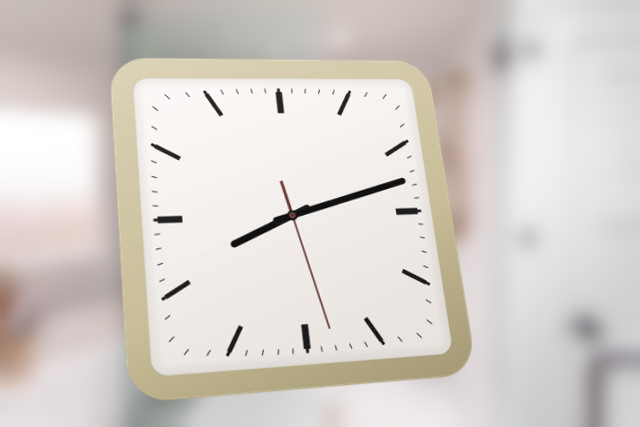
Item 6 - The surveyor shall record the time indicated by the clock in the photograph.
8:12:28
